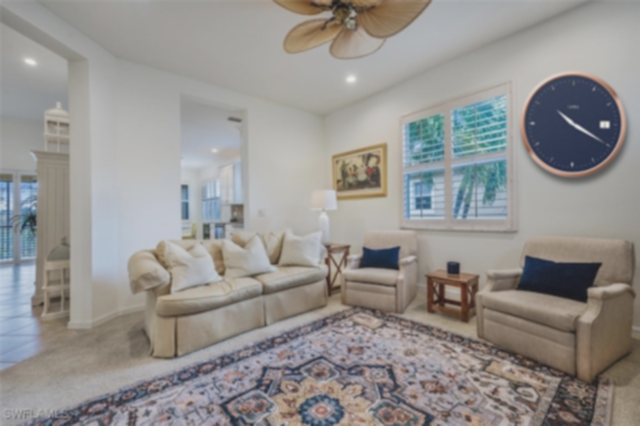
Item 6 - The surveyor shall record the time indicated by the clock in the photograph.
10:20
